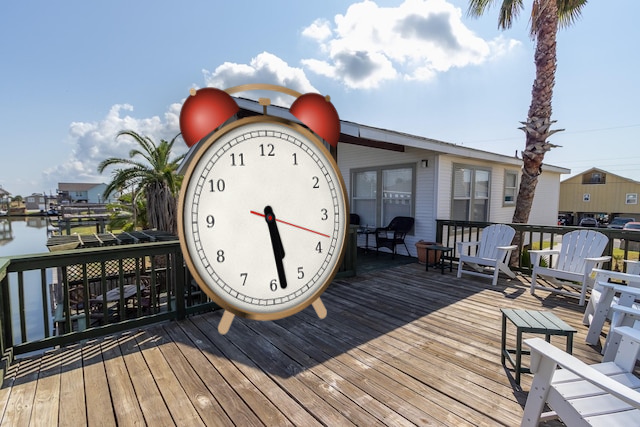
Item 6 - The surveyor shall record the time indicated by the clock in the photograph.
5:28:18
